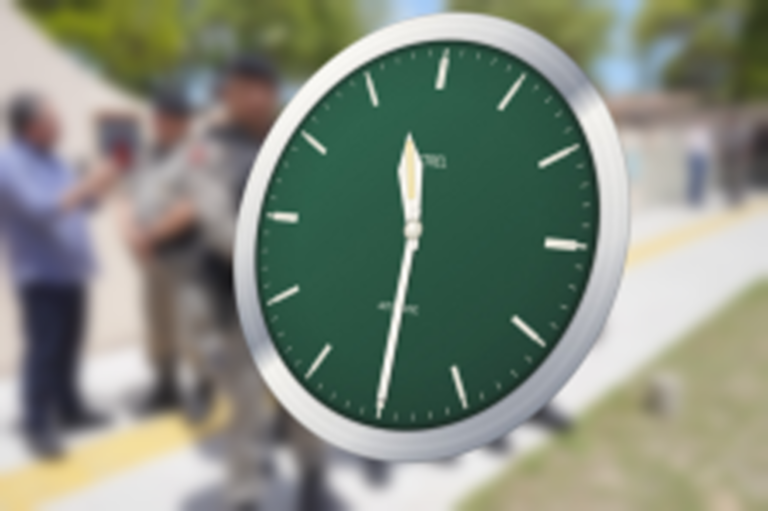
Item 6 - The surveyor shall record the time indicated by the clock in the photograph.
11:30
